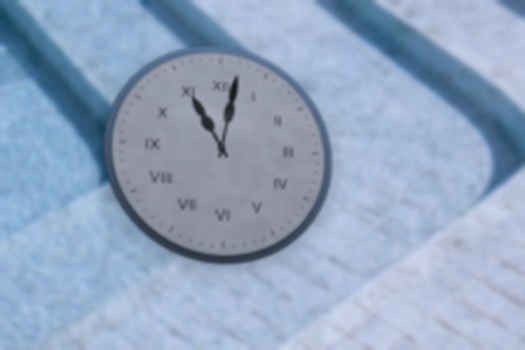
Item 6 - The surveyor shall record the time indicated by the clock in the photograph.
11:02
